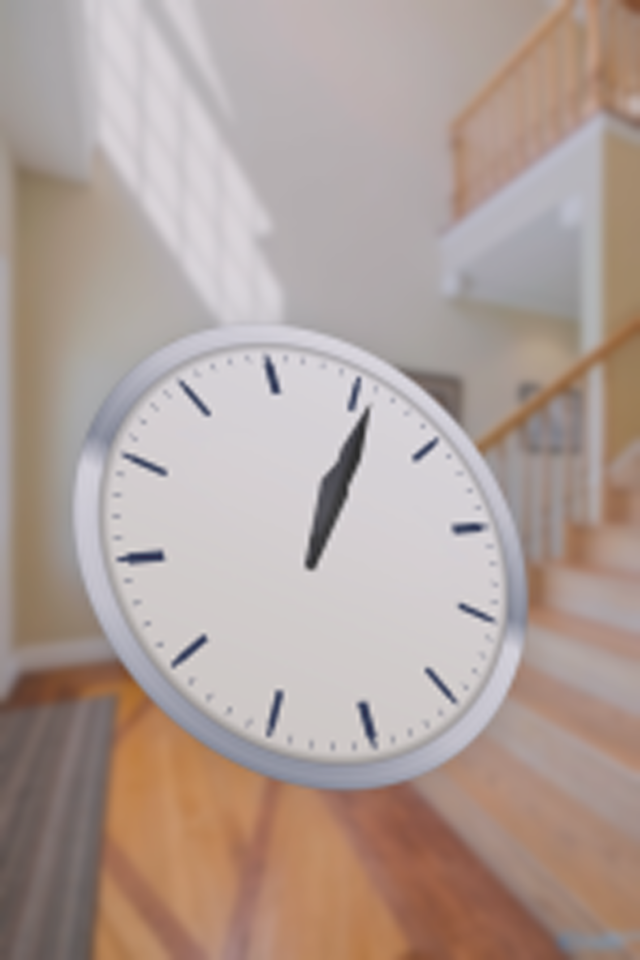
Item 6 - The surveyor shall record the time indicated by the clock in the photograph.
1:06
